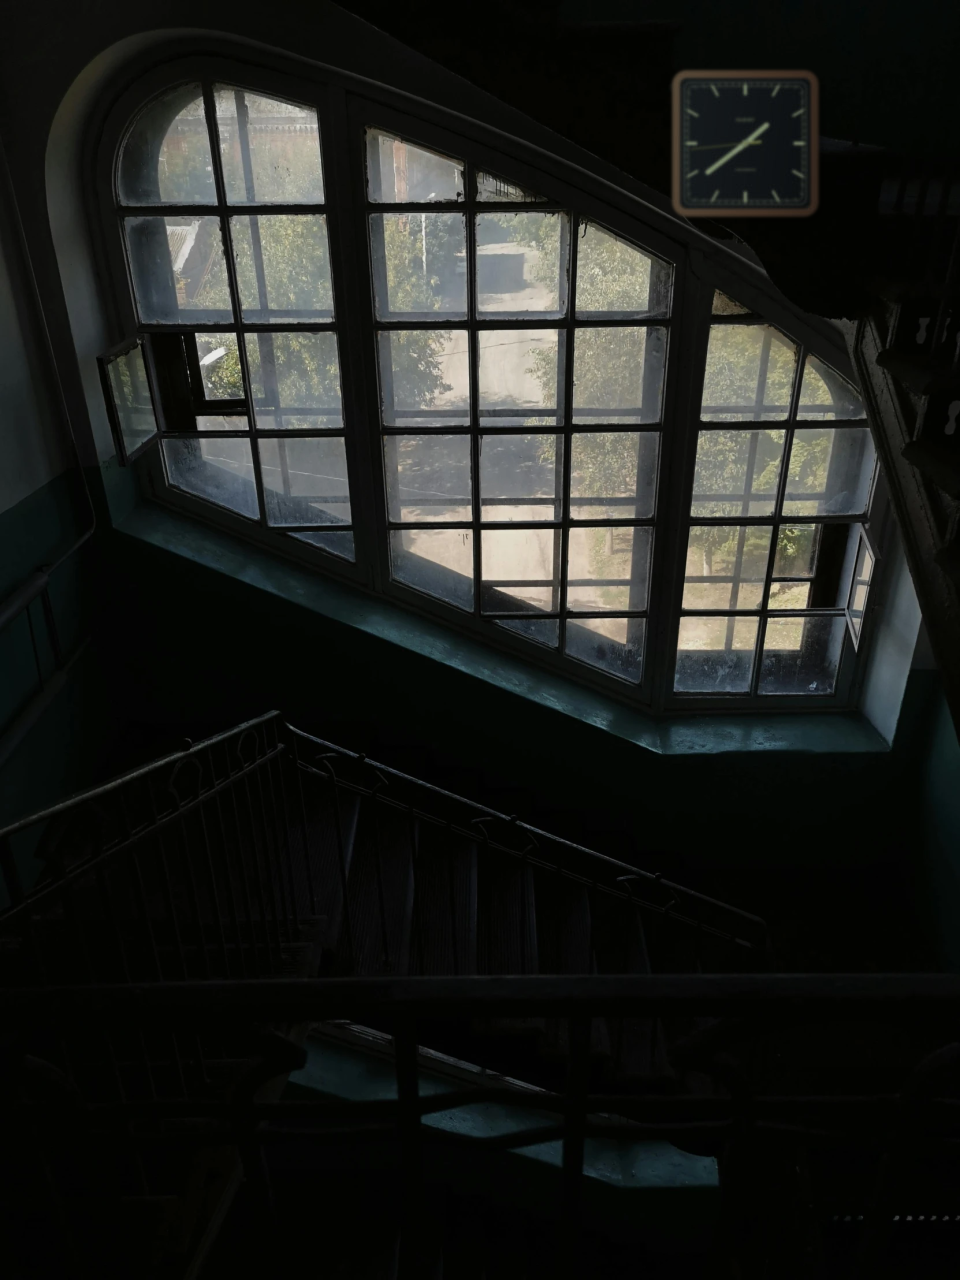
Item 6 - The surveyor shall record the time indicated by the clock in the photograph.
1:38:44
